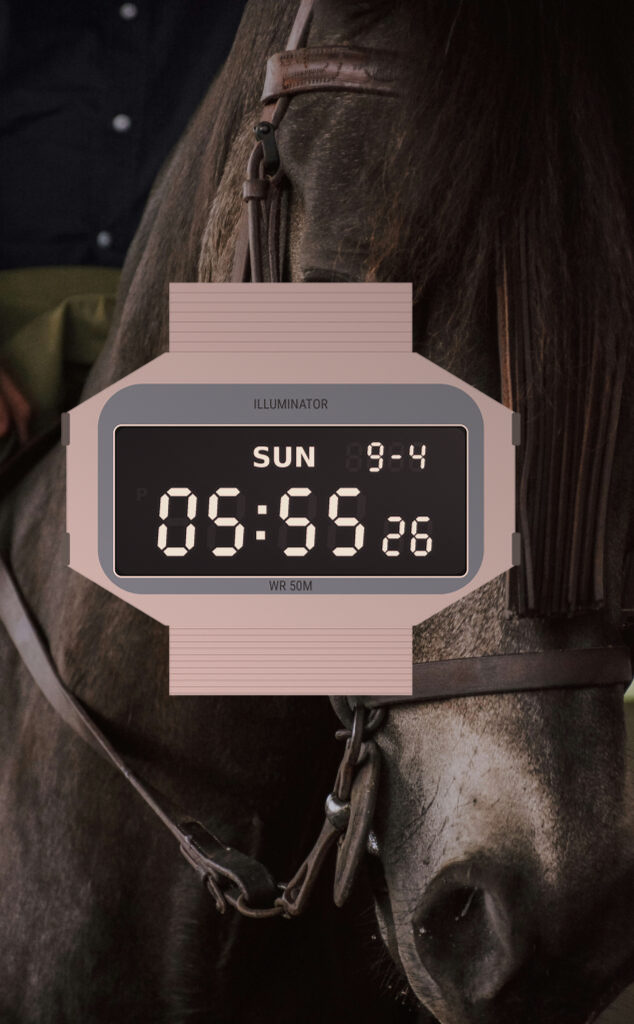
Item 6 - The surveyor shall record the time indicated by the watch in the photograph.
5:55:26
